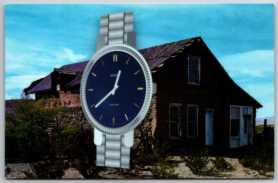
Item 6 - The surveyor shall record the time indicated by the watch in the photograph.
12:39
